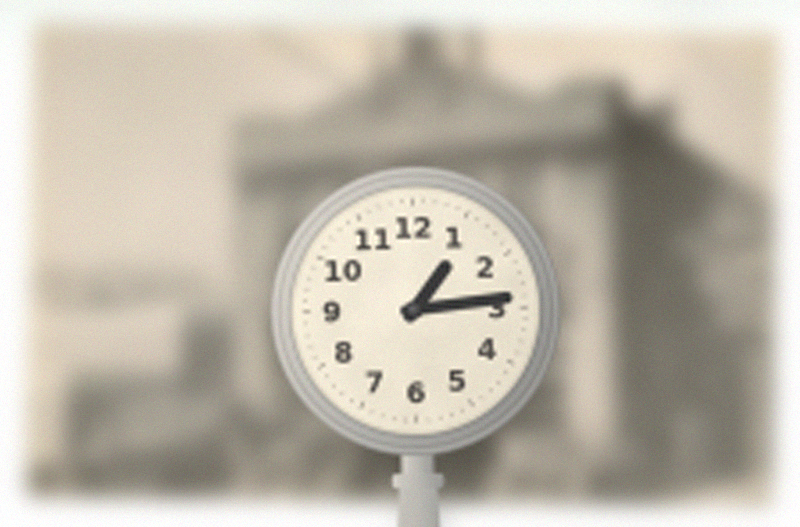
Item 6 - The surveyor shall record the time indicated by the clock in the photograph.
1:14
